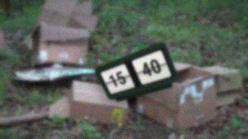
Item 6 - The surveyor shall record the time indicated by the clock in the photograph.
15:40
